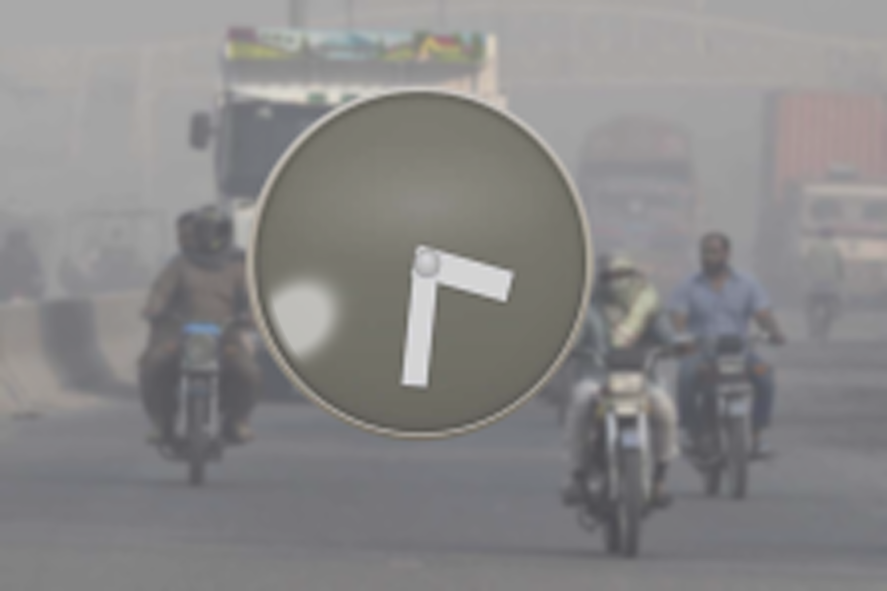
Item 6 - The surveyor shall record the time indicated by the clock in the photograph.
3:31
